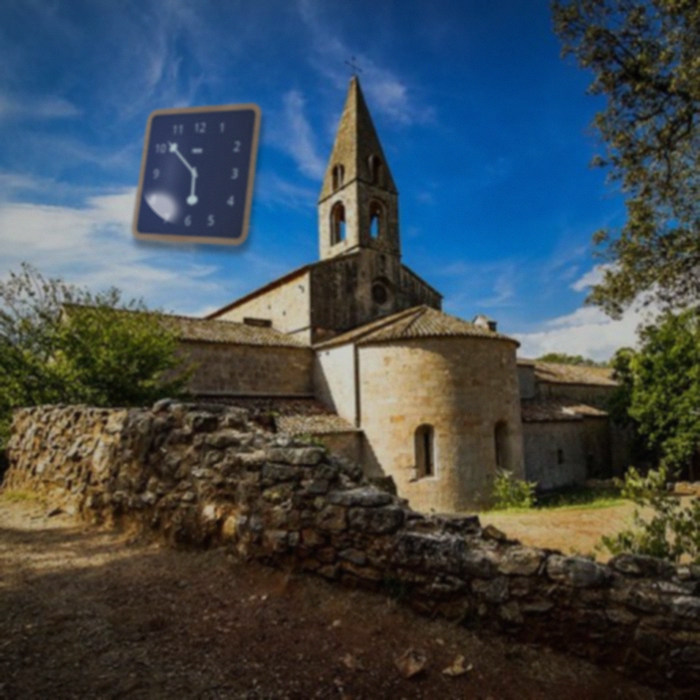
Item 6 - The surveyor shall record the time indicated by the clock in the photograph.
5:52
